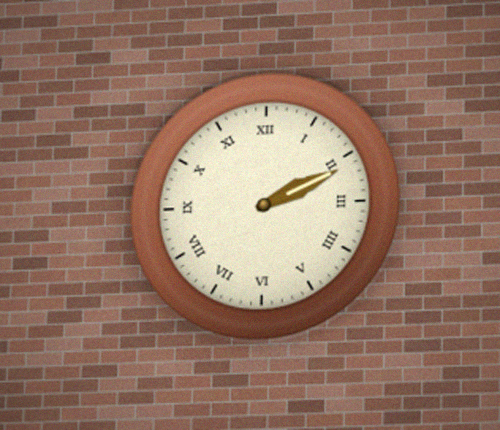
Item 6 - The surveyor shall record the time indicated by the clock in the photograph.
2:11
